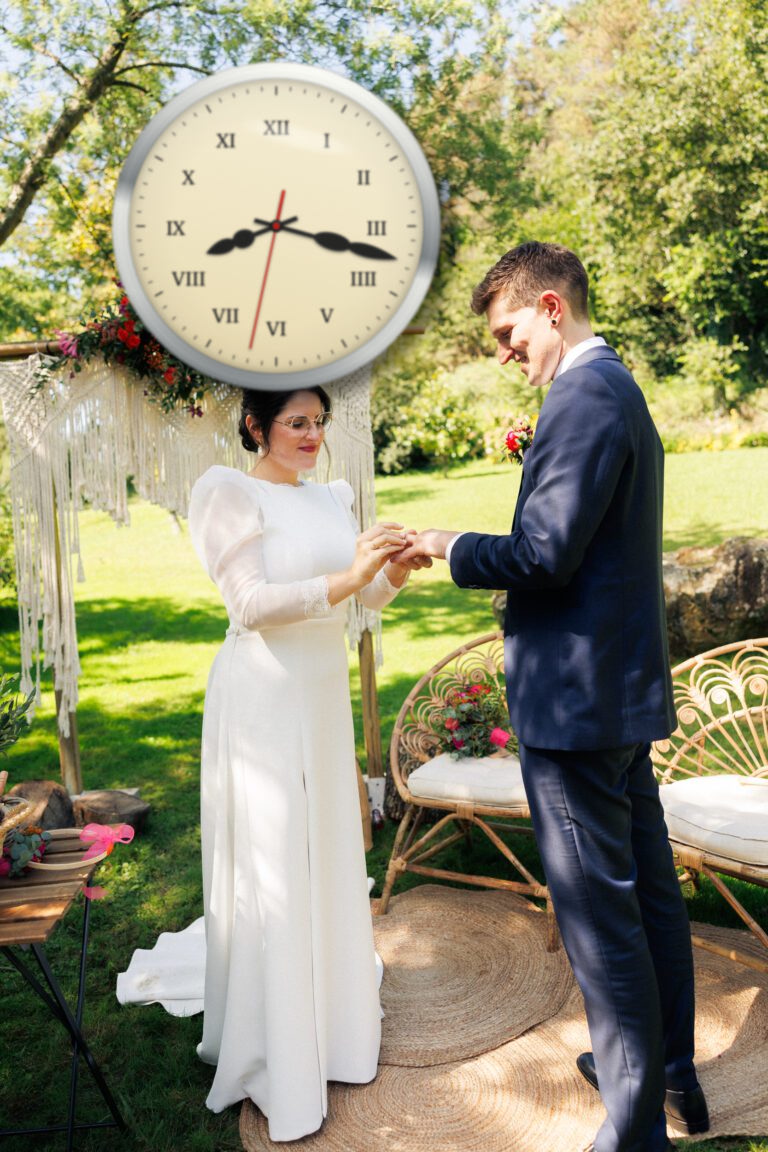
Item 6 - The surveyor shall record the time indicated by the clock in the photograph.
8:17:32
